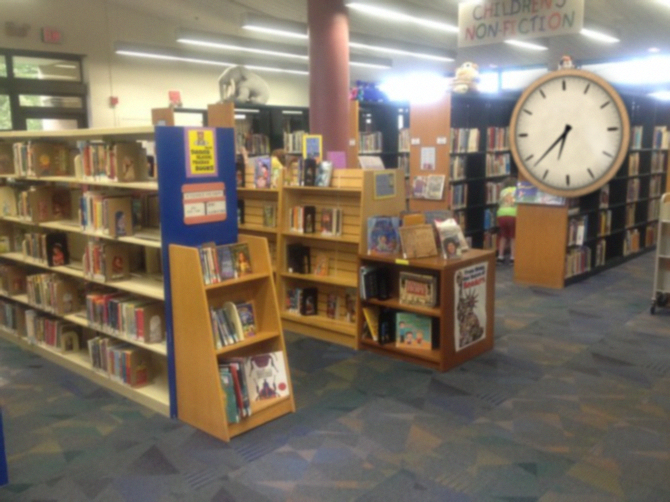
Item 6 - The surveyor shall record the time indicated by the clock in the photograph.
6:38
